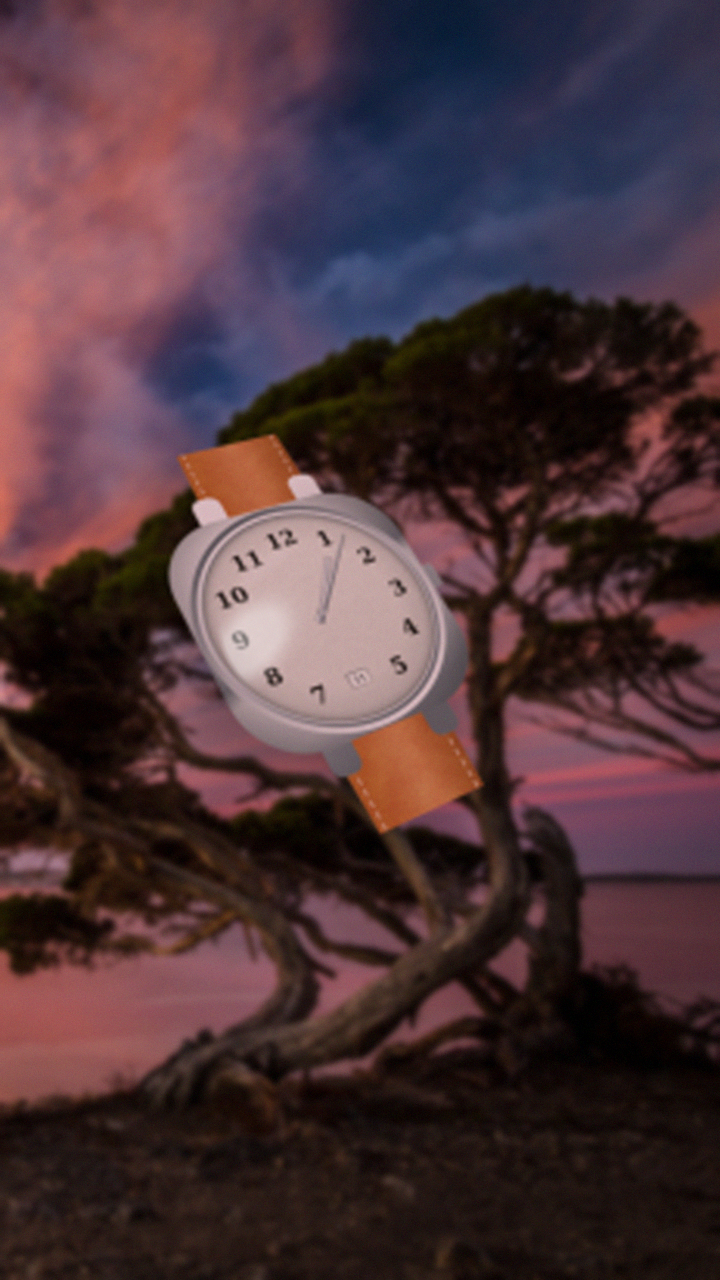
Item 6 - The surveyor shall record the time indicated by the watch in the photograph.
1:07
